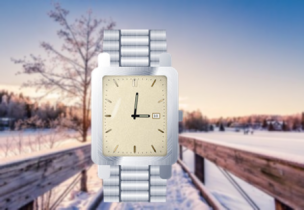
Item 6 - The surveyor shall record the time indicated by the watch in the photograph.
3:01
